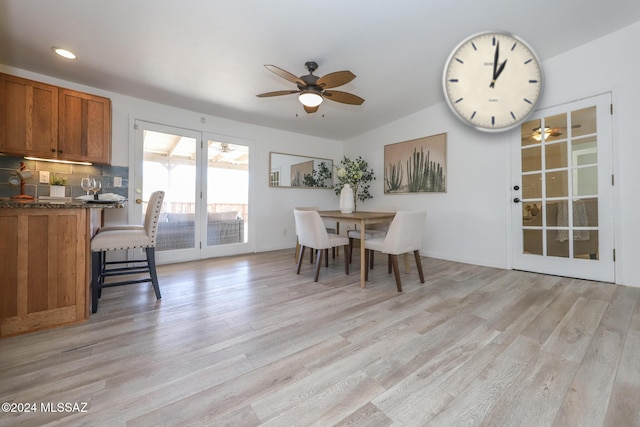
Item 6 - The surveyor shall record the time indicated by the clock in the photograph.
1:01
